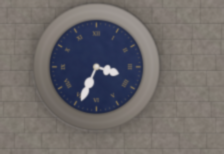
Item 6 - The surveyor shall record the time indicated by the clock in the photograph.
3:34
